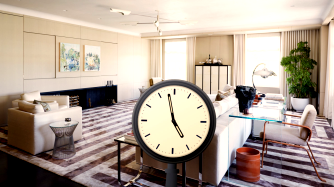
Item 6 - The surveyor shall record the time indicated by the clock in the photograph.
4:58
